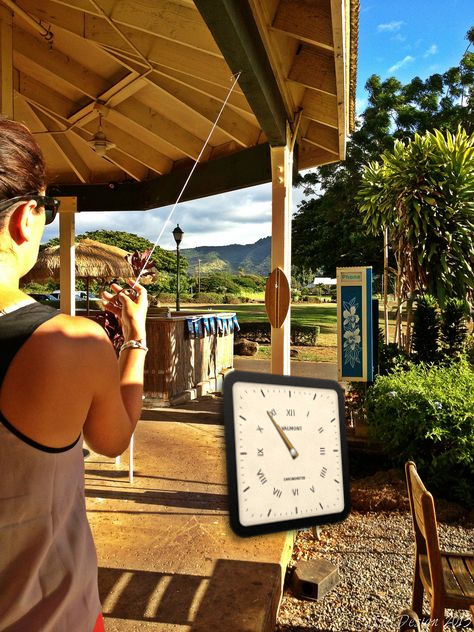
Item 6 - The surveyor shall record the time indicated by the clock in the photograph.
10:54
